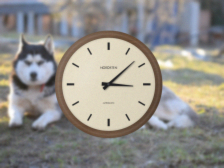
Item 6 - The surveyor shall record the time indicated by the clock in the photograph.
3:08
